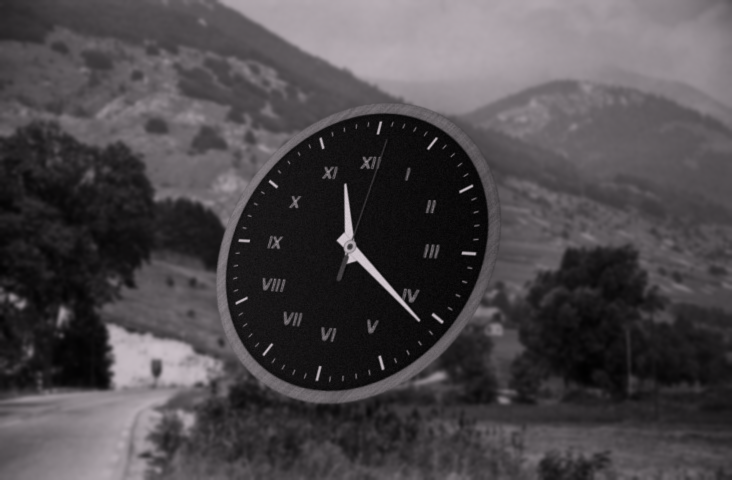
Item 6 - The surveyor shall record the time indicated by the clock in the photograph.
11:21:01
